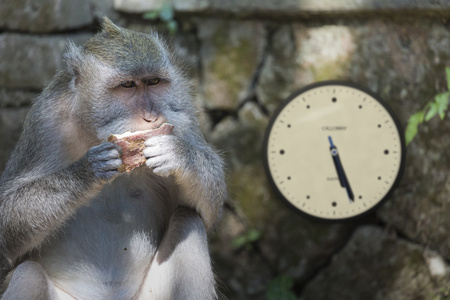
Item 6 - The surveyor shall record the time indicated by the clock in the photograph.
5:26:27
